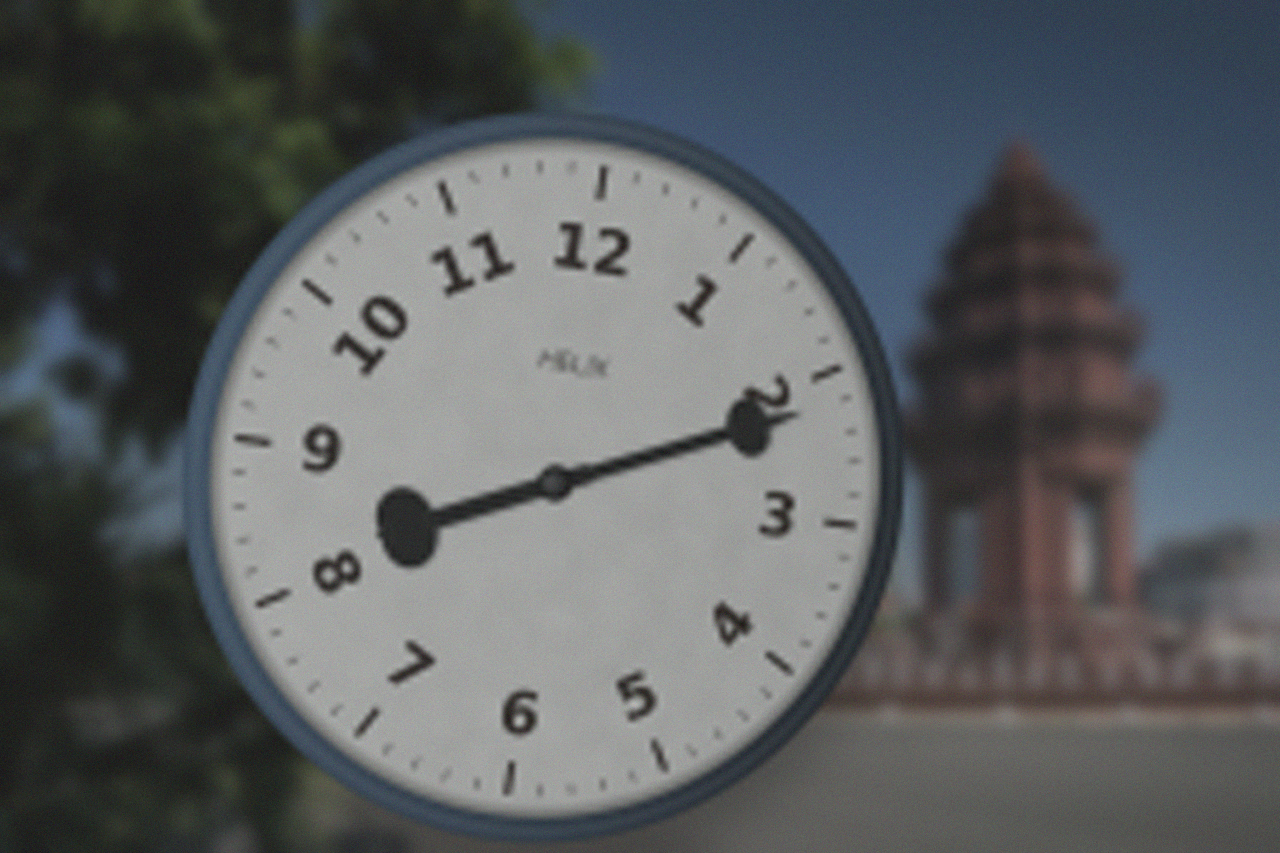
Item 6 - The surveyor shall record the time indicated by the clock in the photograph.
8:11
